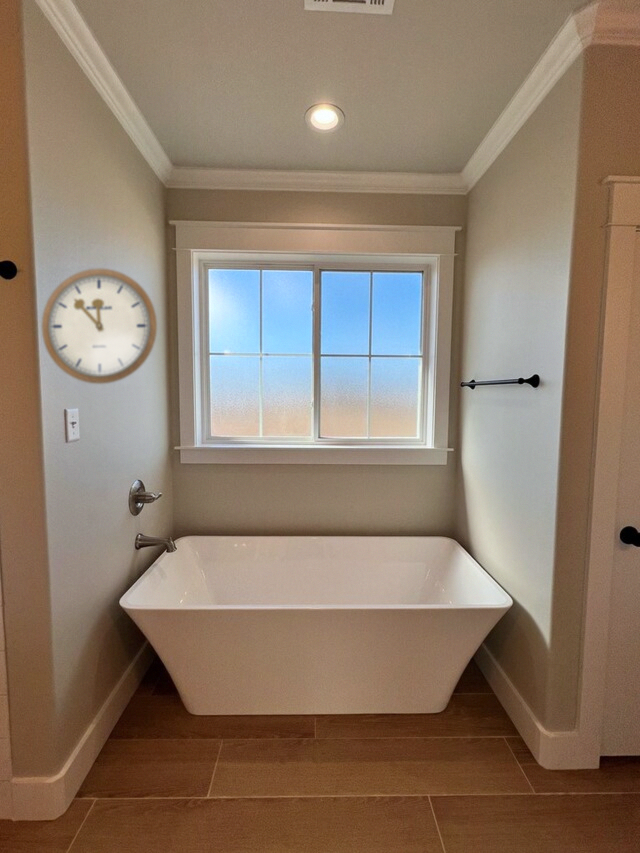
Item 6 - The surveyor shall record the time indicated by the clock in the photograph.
11:53
